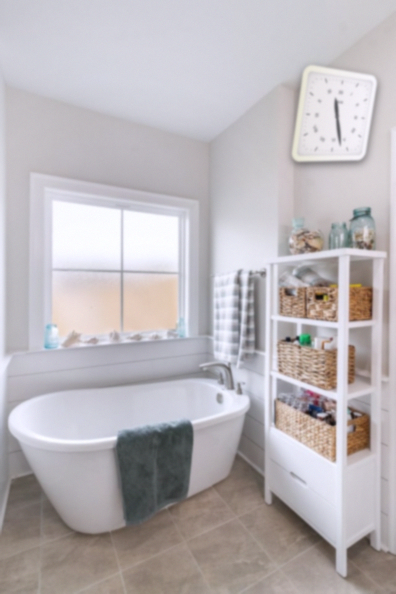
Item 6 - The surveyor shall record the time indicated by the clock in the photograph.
11:27
